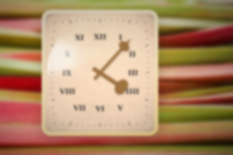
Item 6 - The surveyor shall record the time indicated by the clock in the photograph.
4:07
